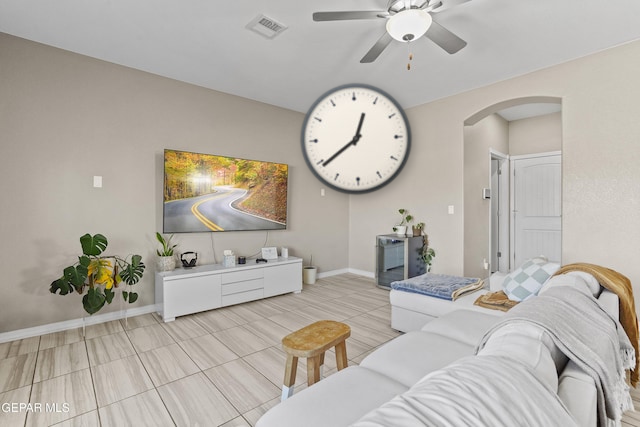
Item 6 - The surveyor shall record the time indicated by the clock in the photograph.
12:39
